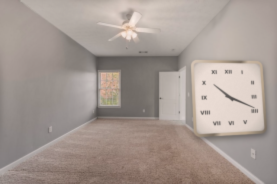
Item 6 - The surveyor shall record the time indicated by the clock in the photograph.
10:19
